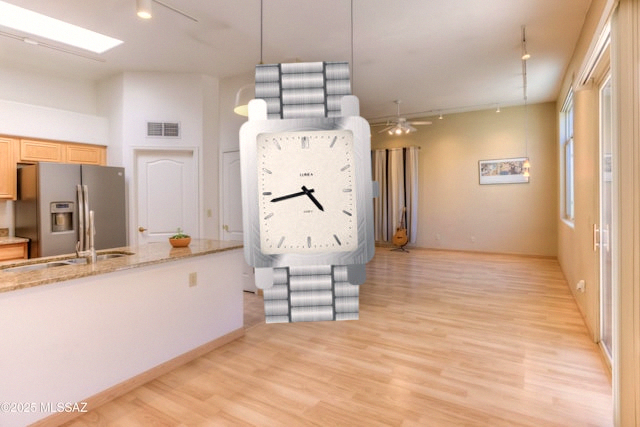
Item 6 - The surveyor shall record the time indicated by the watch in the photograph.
4:43
